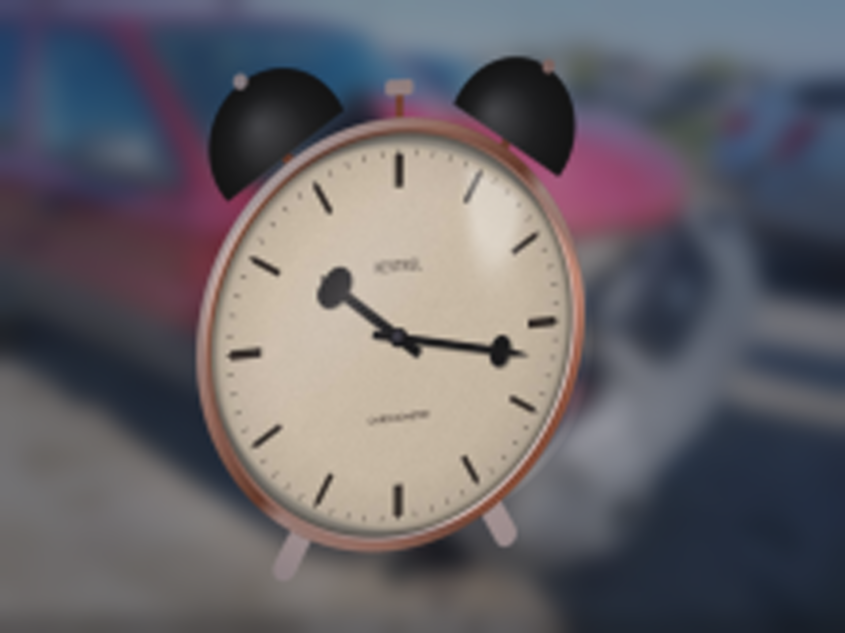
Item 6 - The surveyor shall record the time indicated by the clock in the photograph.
10:17
